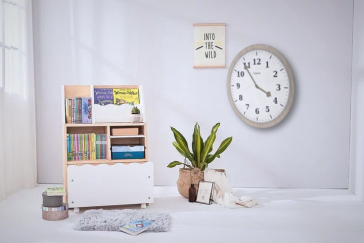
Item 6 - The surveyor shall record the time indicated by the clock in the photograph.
3:54
